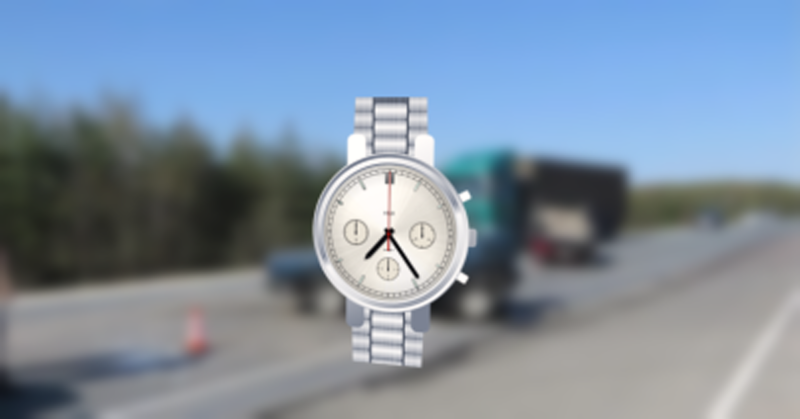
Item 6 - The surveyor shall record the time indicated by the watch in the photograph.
7:24
